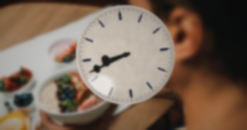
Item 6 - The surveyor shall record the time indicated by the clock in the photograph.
8:42
